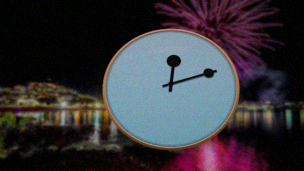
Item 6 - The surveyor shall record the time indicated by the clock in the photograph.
12:12
